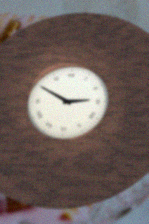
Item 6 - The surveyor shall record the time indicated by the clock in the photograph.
2:50
